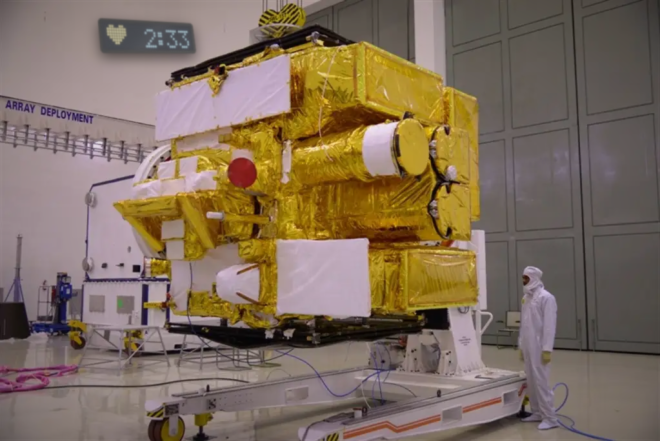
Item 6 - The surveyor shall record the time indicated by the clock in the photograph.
2:33
